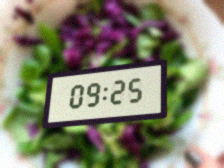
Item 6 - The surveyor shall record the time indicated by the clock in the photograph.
9:25
